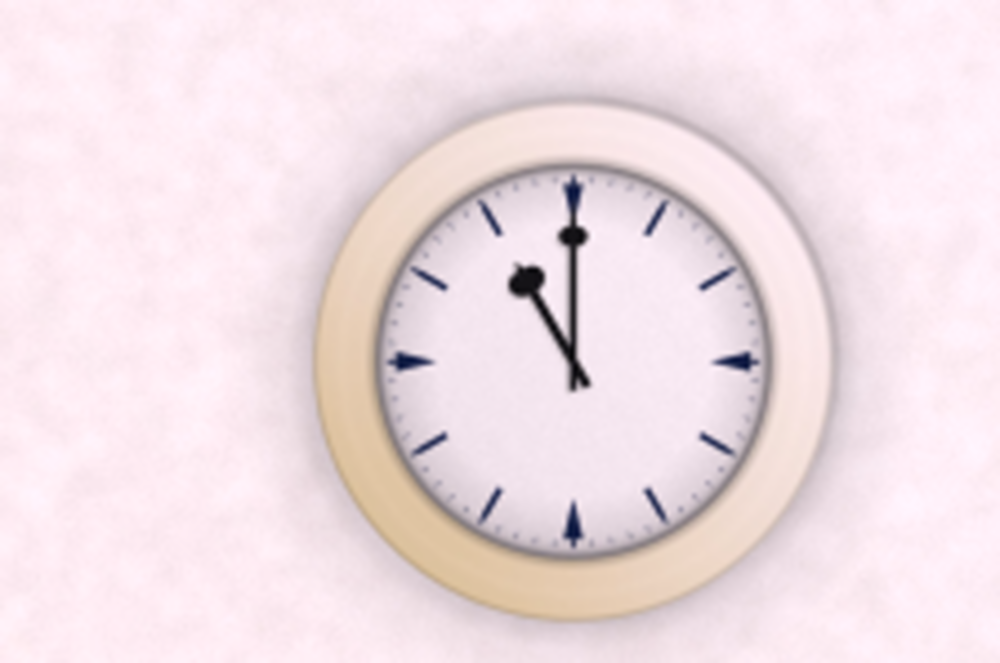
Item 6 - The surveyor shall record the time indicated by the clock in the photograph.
11:00
